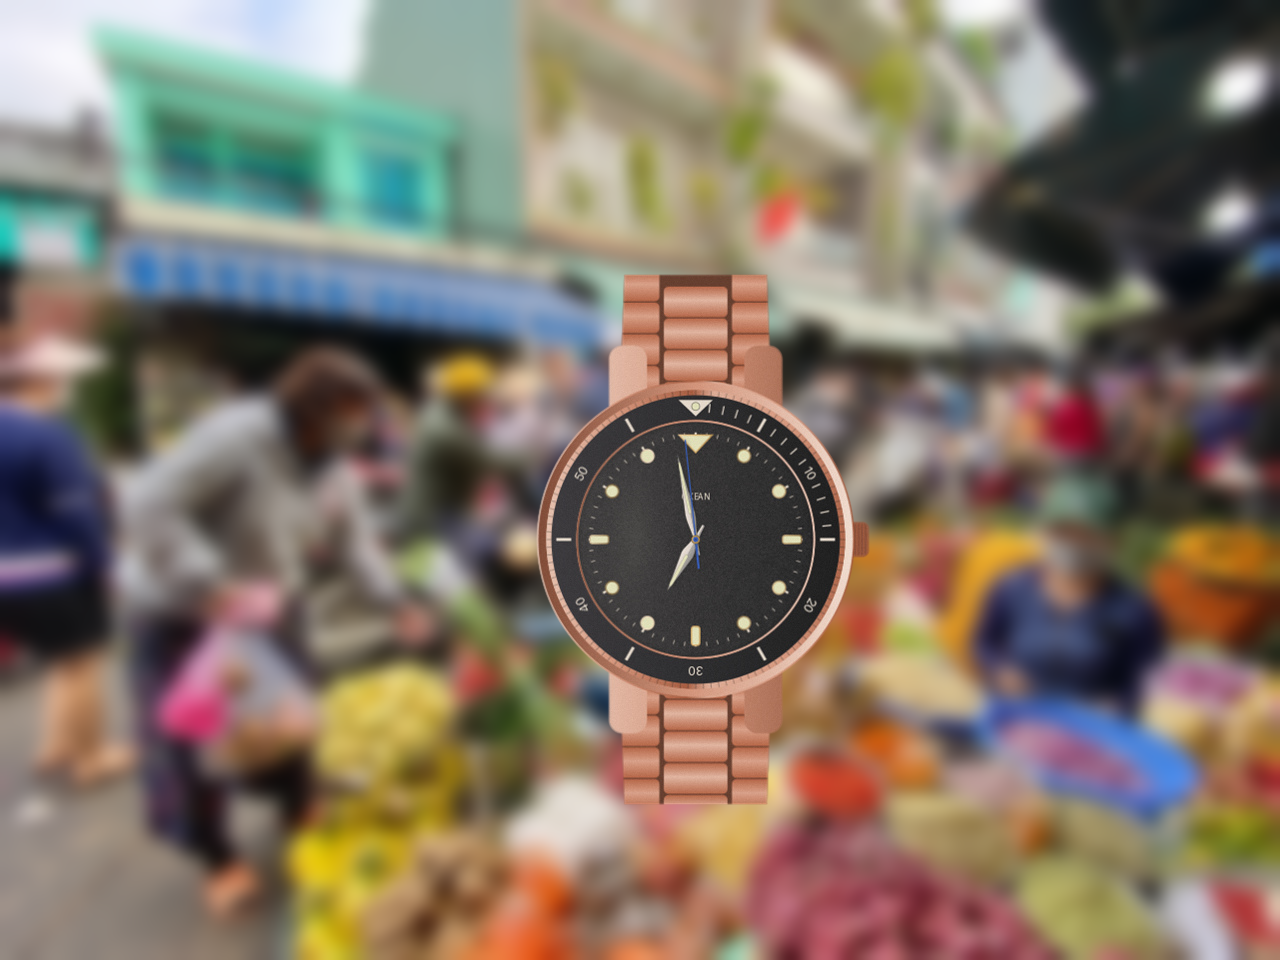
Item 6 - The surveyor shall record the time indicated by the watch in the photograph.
6:57:59
